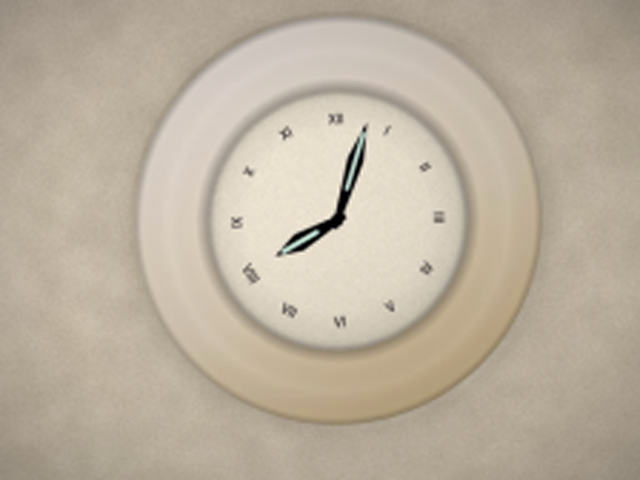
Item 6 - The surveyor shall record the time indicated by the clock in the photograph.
8:03
